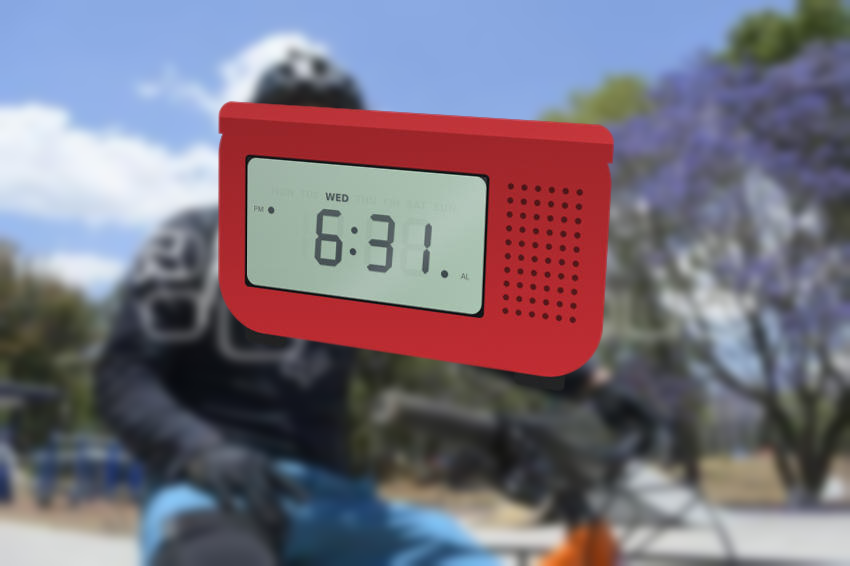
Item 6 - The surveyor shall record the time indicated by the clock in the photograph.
6:31
